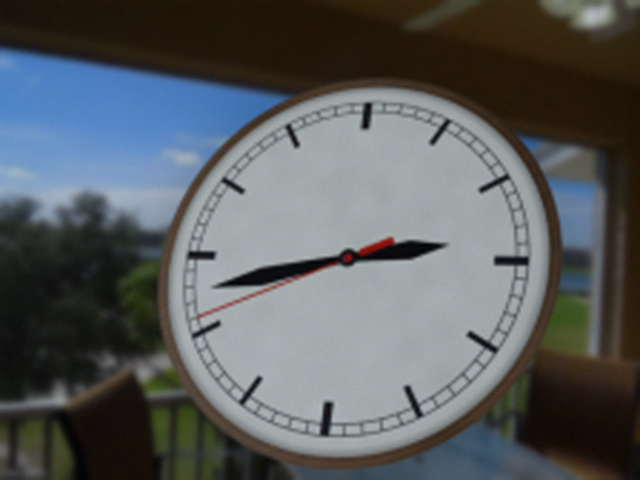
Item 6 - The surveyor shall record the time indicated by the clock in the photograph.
2:42:41
